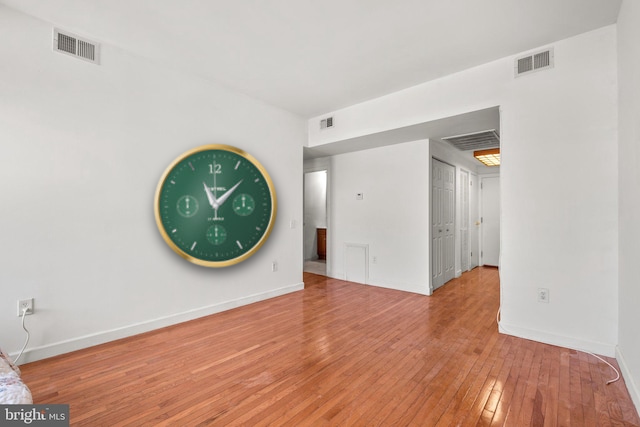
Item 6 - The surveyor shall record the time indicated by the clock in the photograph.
11:08
